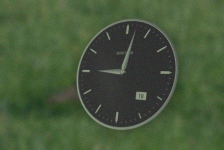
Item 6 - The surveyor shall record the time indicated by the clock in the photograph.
9:02
